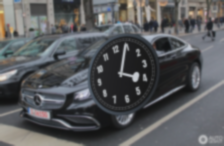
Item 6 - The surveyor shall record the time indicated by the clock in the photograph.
4:04
